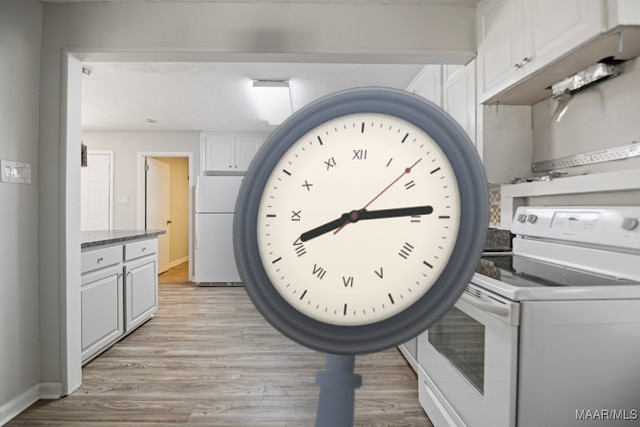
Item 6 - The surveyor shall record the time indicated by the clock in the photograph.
8:14:08
